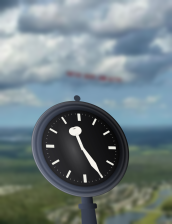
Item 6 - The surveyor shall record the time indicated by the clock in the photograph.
11:25
